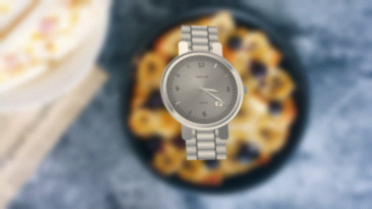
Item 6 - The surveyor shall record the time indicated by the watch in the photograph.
3:21
